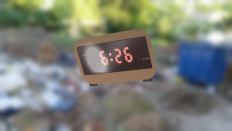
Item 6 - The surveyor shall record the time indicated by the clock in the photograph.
6:26
